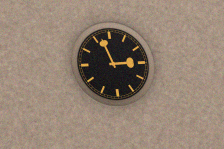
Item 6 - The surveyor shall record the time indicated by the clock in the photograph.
2:57
